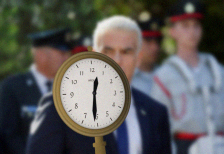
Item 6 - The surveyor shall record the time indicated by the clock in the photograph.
12:31
